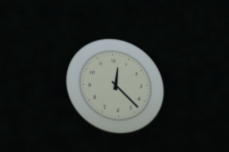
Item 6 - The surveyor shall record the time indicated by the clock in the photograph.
12:23
